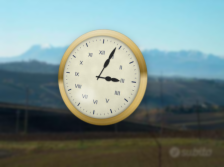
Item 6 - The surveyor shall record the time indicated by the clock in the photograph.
3:04
